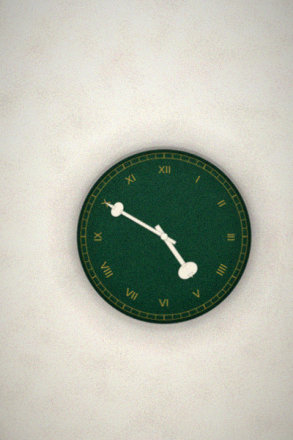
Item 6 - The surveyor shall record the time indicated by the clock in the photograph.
4:50
